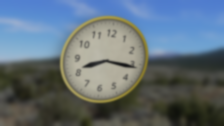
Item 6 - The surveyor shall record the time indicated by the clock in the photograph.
8:16
